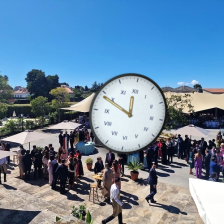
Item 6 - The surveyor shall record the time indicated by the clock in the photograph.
11:49
